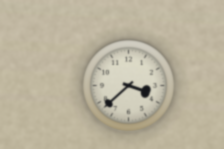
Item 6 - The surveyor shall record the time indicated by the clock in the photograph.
3:38
